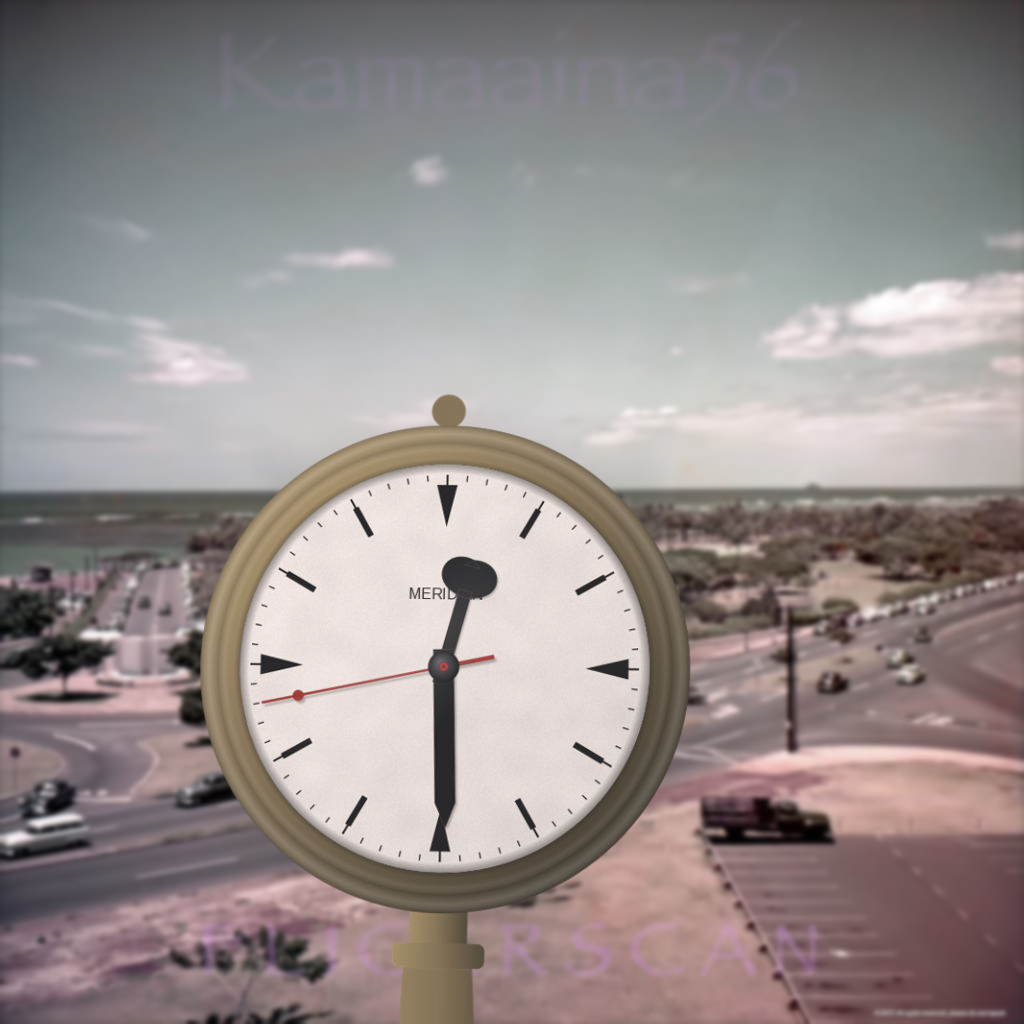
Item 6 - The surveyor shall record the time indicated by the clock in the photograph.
12:29:43
